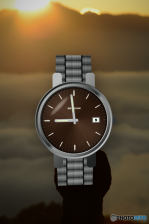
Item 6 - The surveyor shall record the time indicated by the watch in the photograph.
8:59
